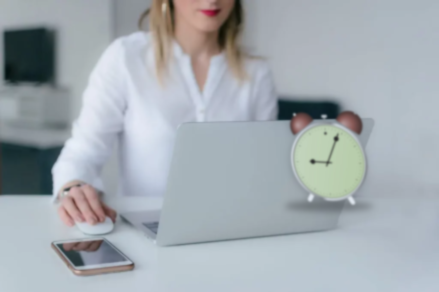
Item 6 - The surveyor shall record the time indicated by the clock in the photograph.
9:04
